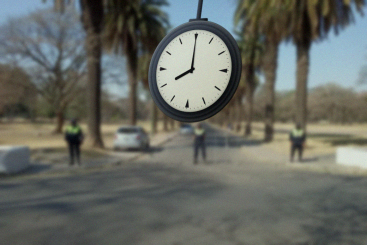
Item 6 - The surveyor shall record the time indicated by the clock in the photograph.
8:00
